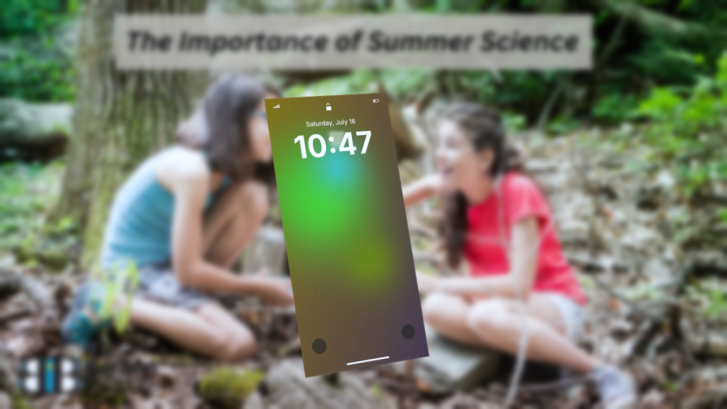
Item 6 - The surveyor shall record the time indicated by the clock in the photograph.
10:47
